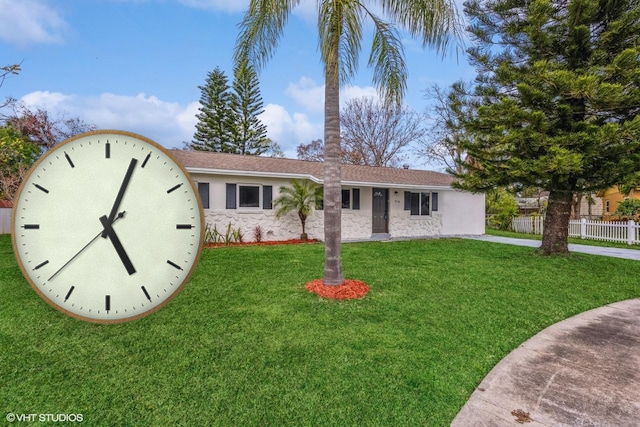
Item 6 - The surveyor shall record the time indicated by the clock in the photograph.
5:03:38
